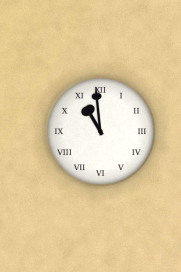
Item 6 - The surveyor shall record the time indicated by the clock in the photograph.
10:59
